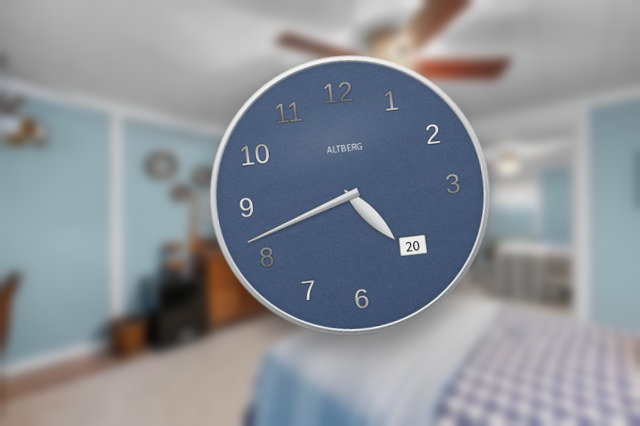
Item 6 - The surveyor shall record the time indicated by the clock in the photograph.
4:42
